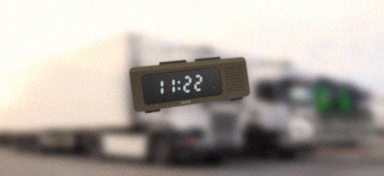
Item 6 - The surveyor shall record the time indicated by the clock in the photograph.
11:22
